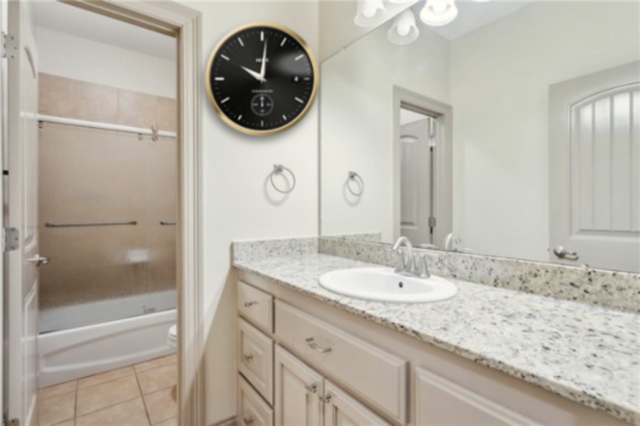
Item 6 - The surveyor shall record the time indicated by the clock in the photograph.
10:01
